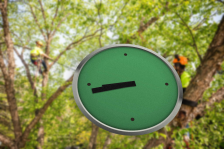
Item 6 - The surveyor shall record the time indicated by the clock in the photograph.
8:43
